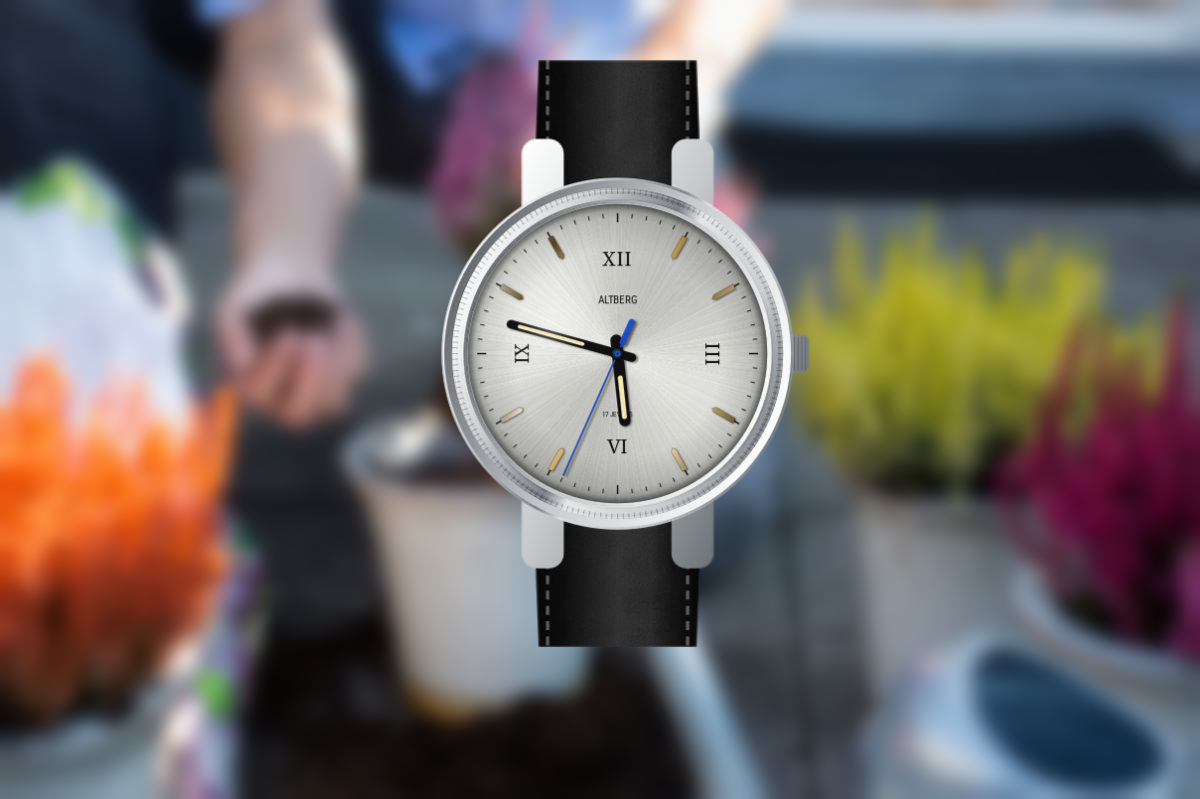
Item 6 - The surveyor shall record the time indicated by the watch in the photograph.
5:47:34
